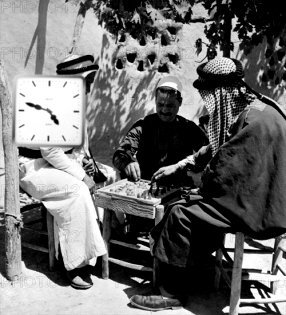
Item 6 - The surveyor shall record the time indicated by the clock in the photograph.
4:48
